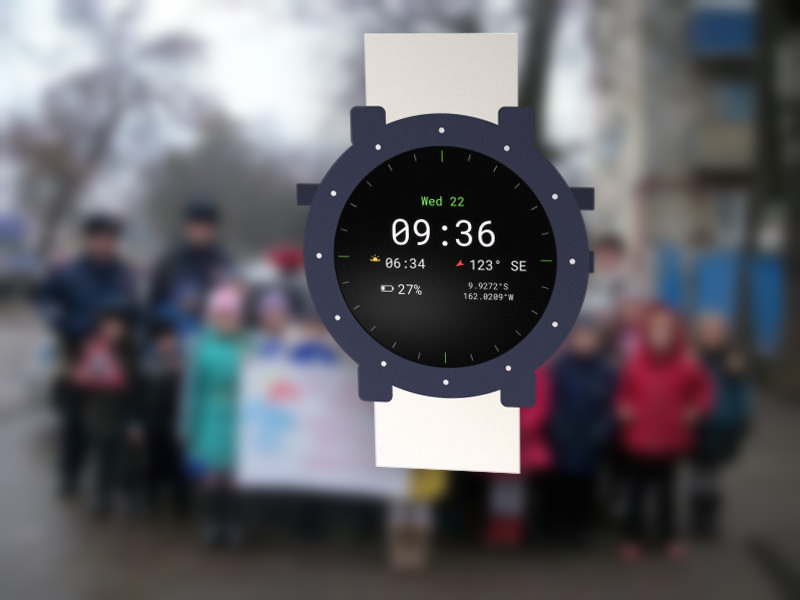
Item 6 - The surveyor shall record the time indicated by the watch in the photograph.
9:36
